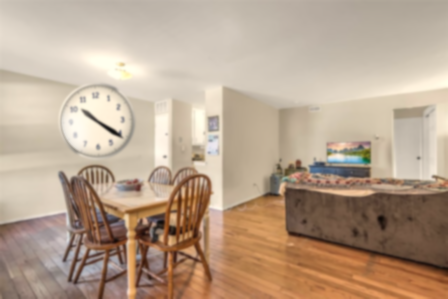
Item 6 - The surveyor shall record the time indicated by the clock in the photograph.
10:21
